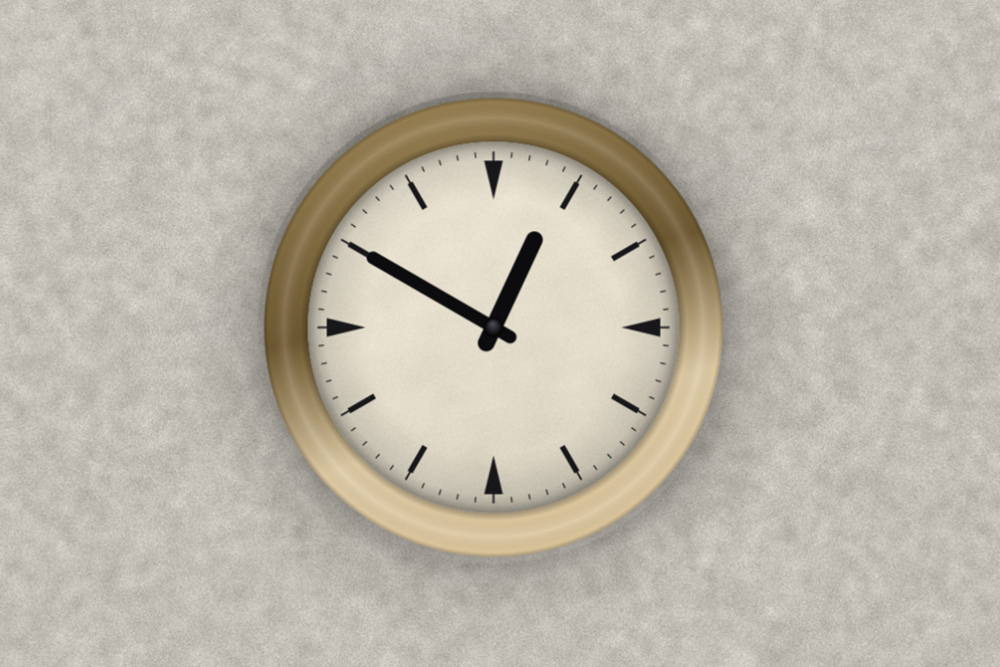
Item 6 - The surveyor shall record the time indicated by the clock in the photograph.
12:50
